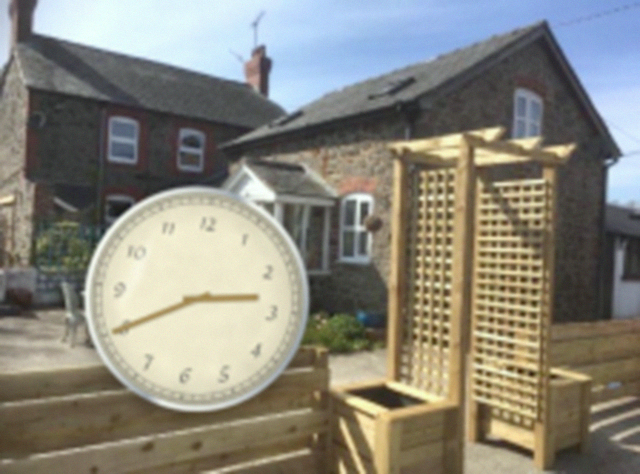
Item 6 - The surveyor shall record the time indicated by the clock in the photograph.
2:40
